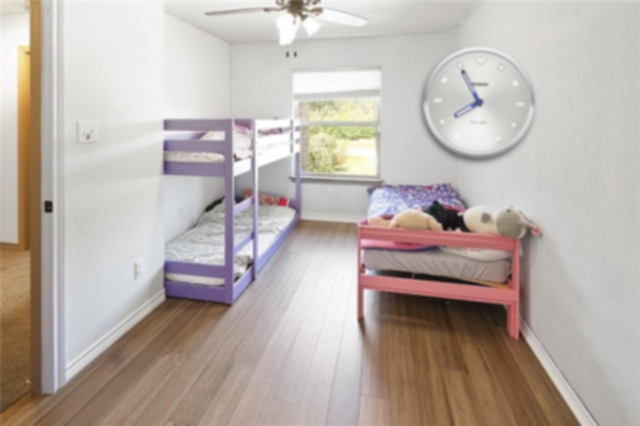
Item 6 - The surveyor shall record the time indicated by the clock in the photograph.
7:55
